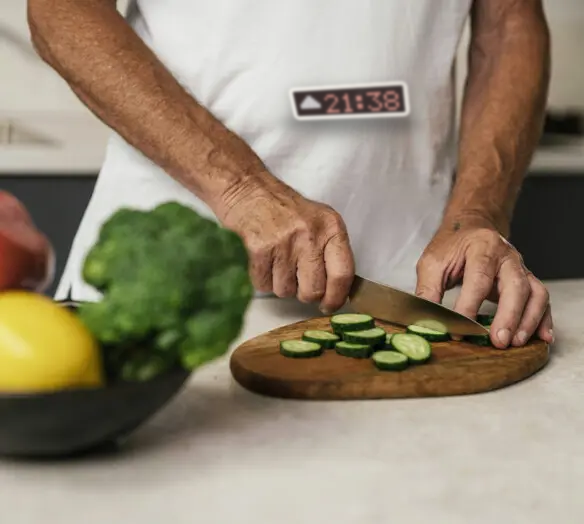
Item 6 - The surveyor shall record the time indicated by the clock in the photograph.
21:38
